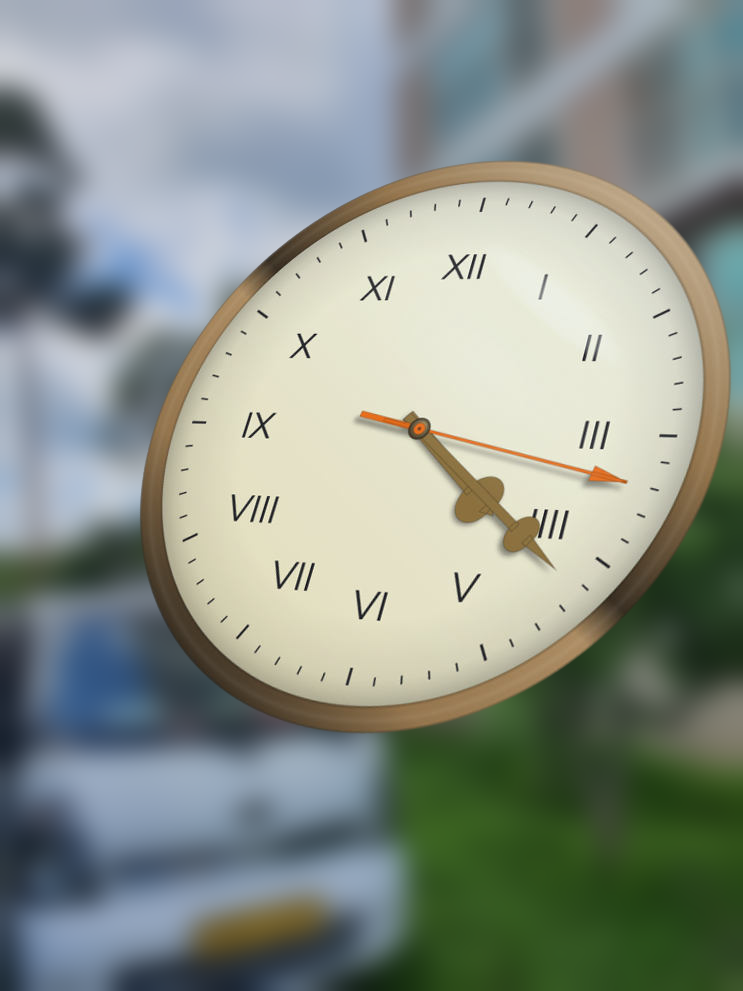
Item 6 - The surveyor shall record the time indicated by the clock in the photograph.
4:21:17
